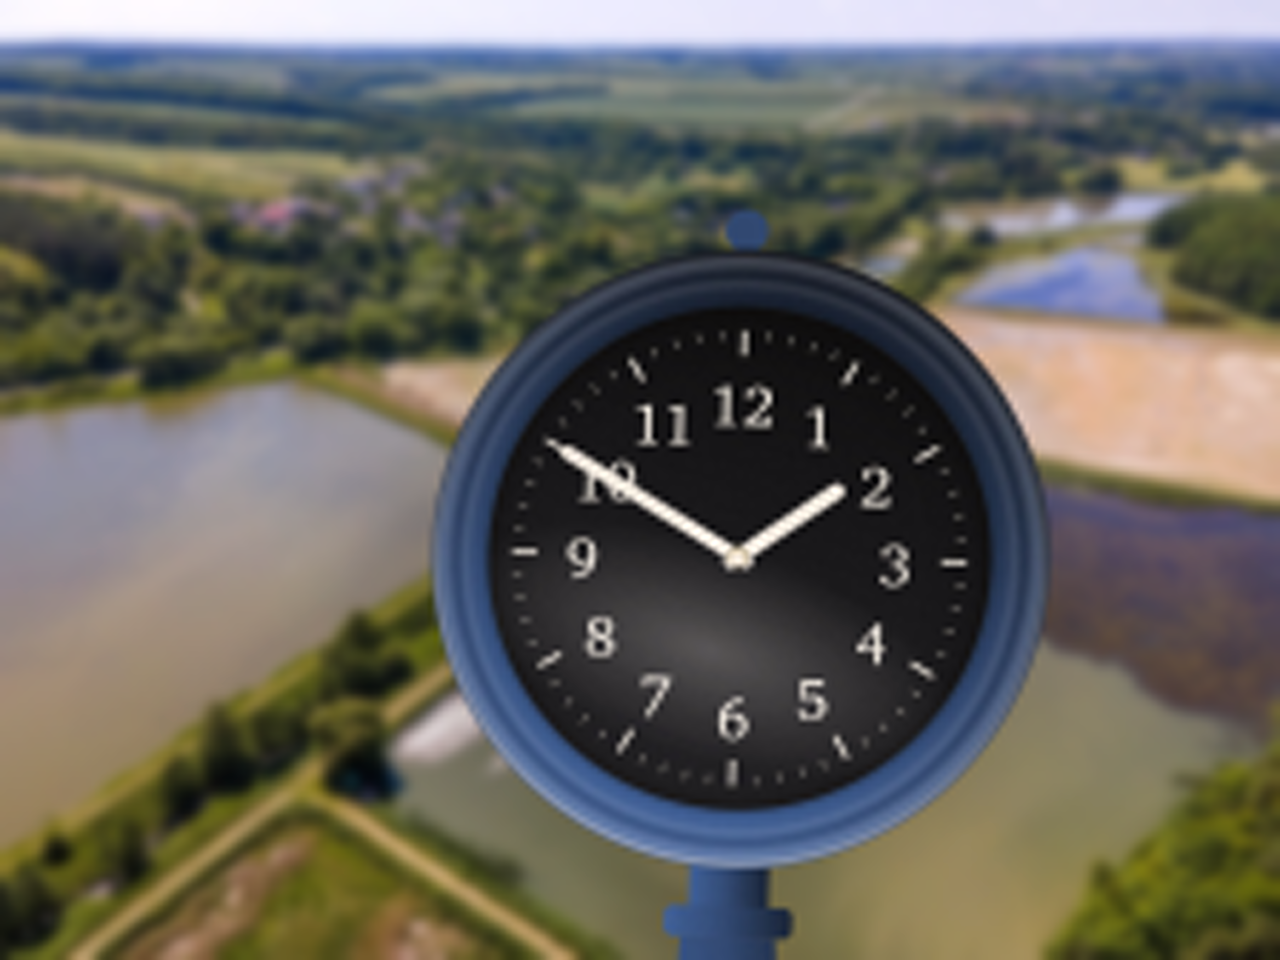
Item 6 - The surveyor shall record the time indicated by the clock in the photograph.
1:50
